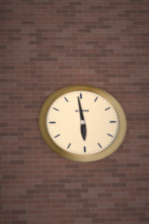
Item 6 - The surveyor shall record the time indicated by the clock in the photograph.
5:59
